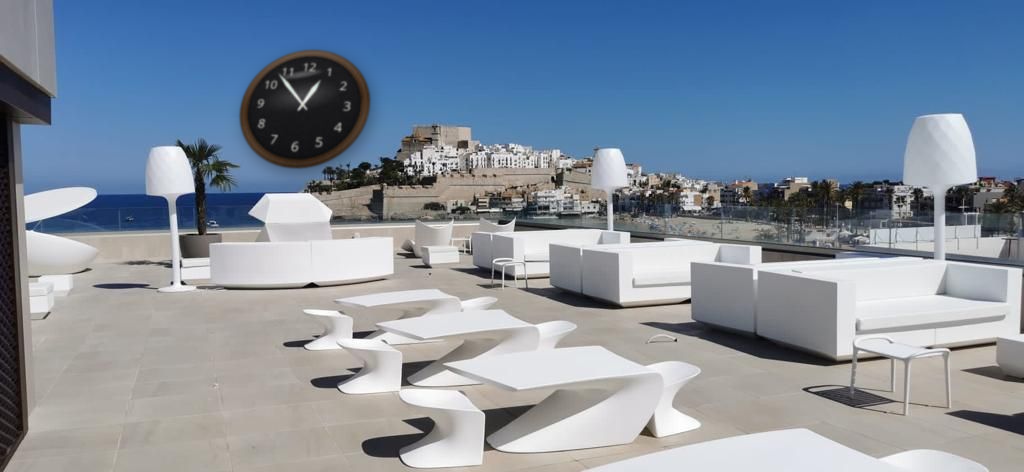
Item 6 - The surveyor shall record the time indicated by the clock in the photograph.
12:53
